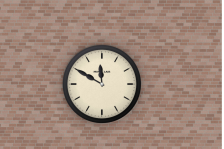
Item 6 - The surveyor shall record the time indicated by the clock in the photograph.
11:50
